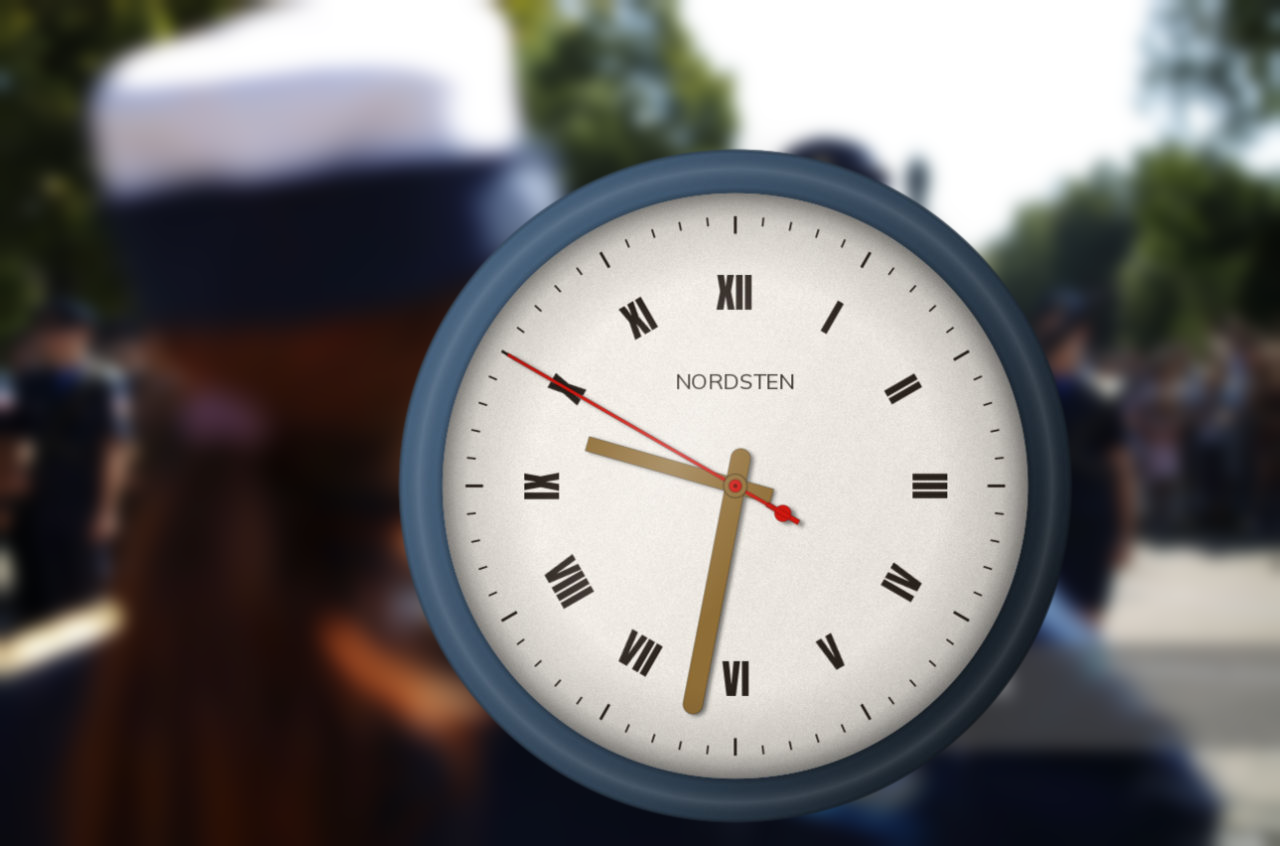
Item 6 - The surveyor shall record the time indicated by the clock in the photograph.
9:31:50
